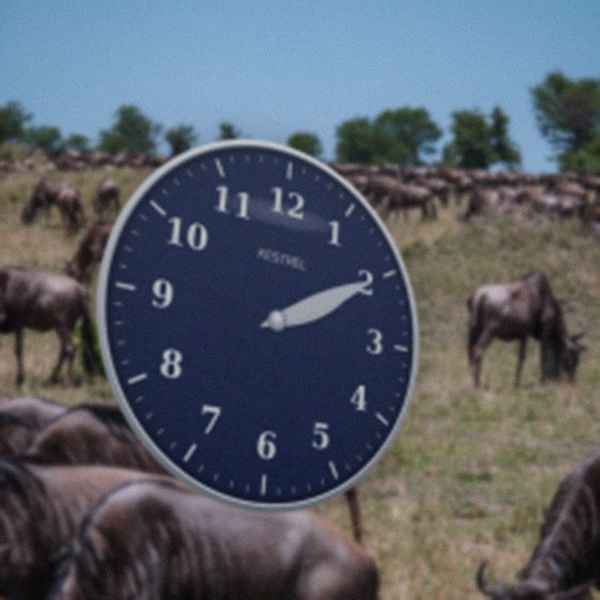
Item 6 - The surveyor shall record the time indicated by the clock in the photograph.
2:10
